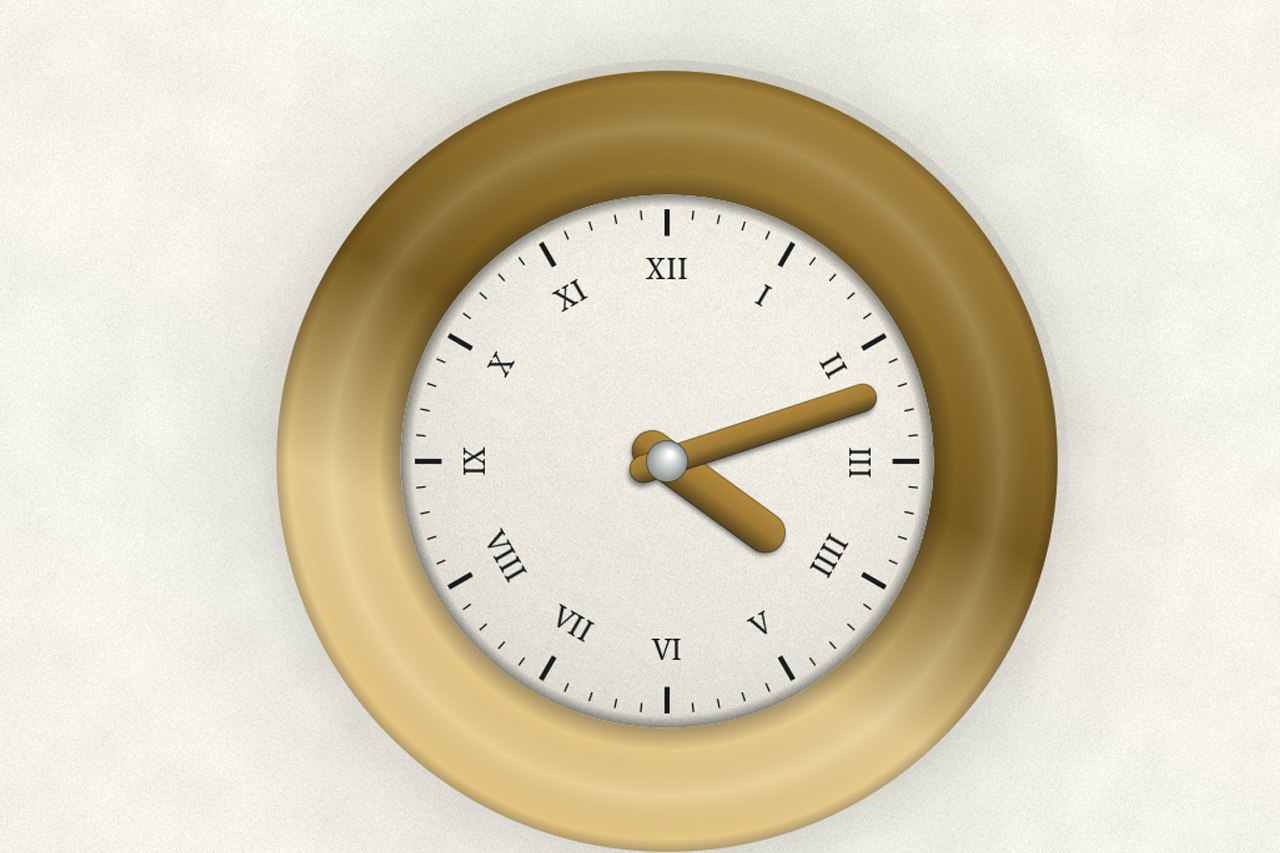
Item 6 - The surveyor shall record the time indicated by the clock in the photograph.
4:12
